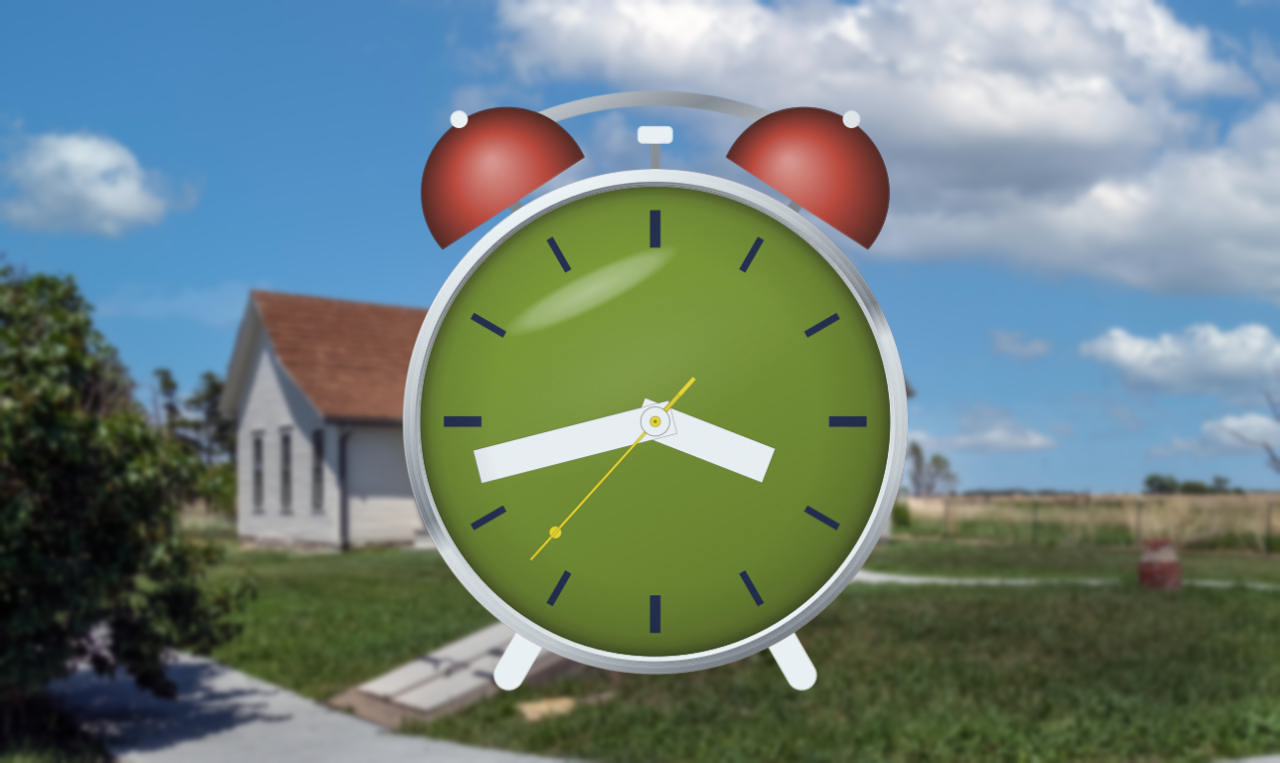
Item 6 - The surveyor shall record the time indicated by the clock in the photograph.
3:42:37
